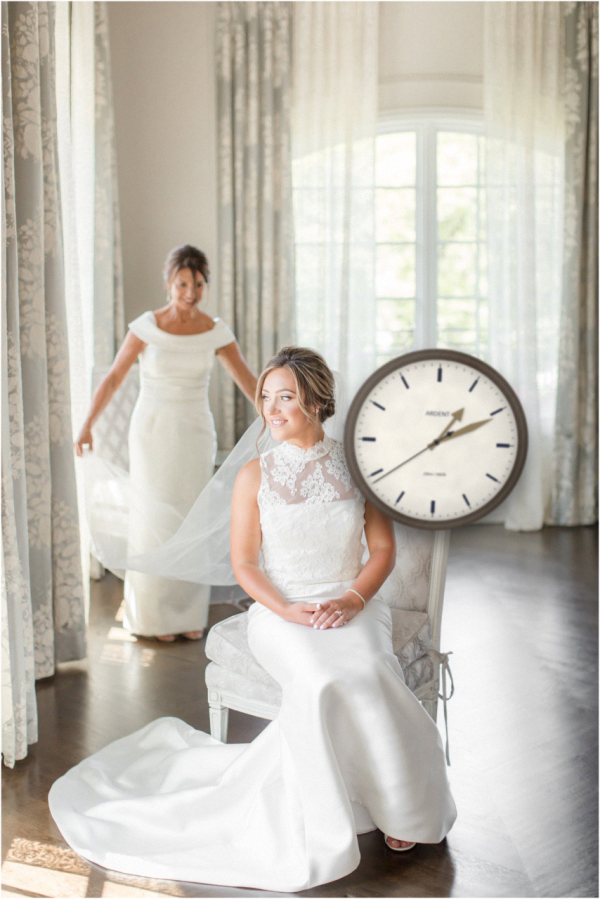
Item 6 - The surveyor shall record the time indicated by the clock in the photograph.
1:10:39
